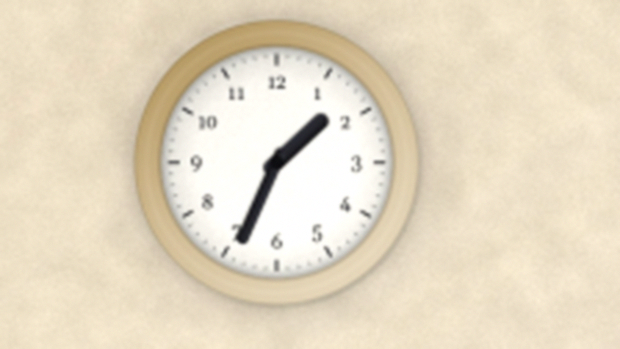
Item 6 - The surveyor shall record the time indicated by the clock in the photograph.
1:34
